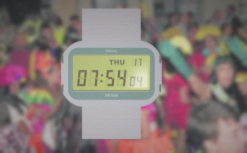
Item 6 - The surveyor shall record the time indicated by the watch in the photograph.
7:54:04
